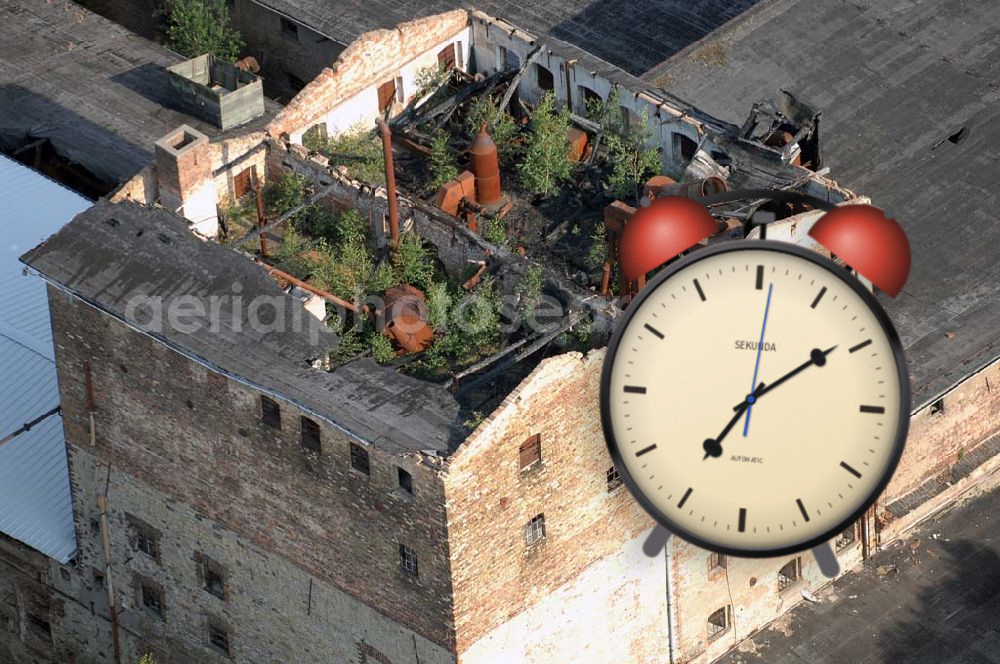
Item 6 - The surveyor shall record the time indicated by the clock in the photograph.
7:09:01
